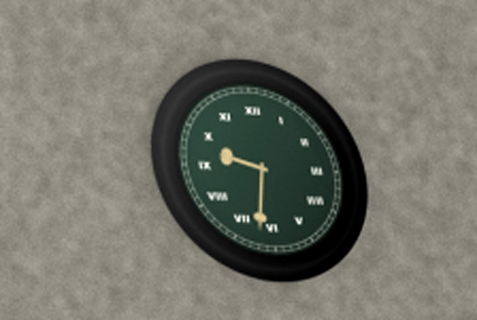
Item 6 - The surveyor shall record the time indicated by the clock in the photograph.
9:32
